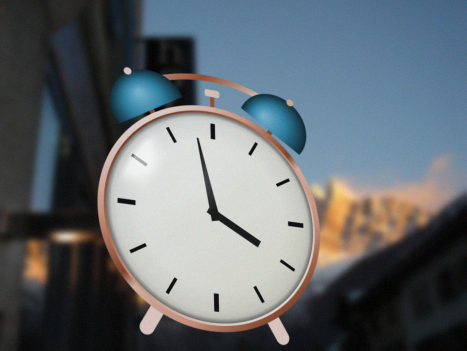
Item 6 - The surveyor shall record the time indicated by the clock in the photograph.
3:58
